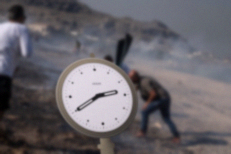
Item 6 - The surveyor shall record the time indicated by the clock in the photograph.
2:40
